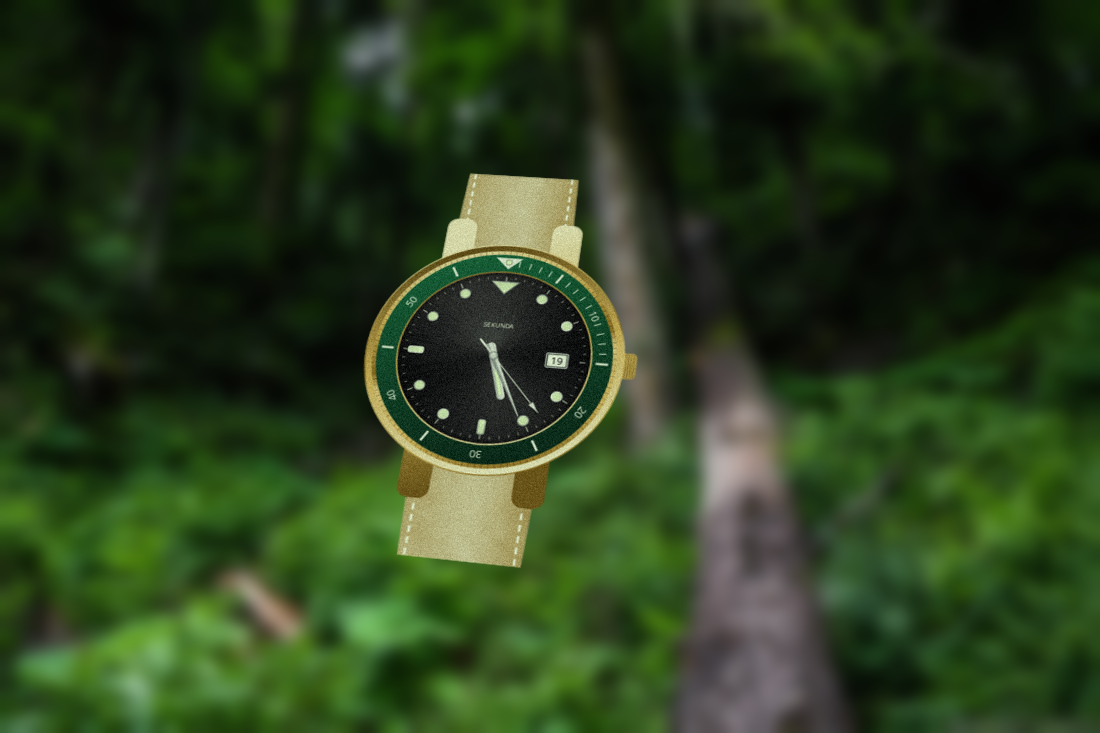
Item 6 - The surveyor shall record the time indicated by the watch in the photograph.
5:25:23
